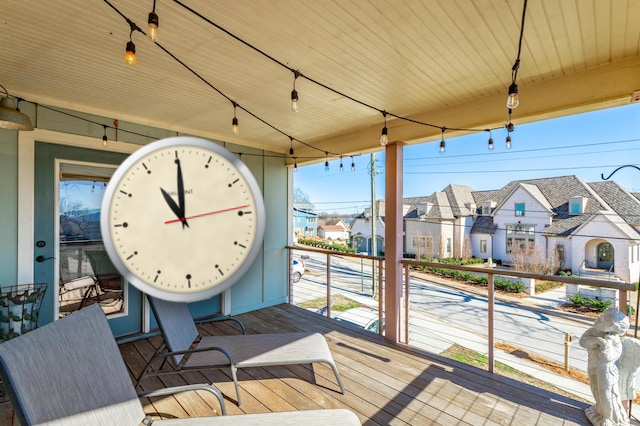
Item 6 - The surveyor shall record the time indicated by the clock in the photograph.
11:00:14
